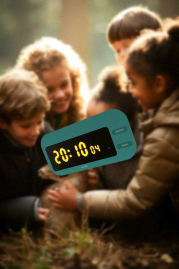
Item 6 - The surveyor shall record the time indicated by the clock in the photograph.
20:10:04
